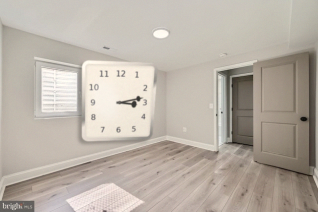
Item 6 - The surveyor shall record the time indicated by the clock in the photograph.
3:13
